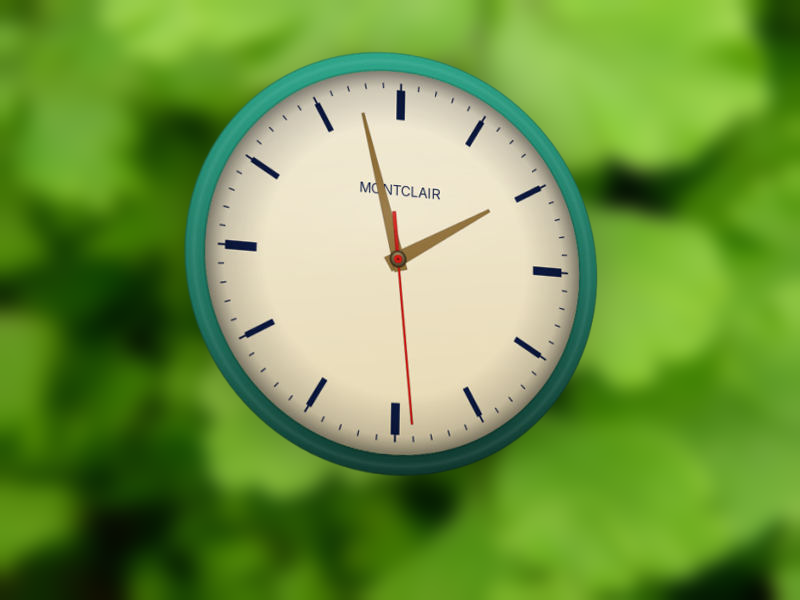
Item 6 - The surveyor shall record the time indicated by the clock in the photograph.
1:57:29
